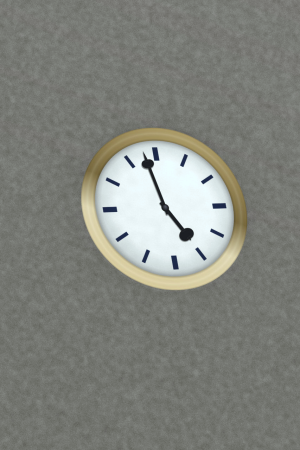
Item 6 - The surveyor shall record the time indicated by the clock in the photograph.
4:58
